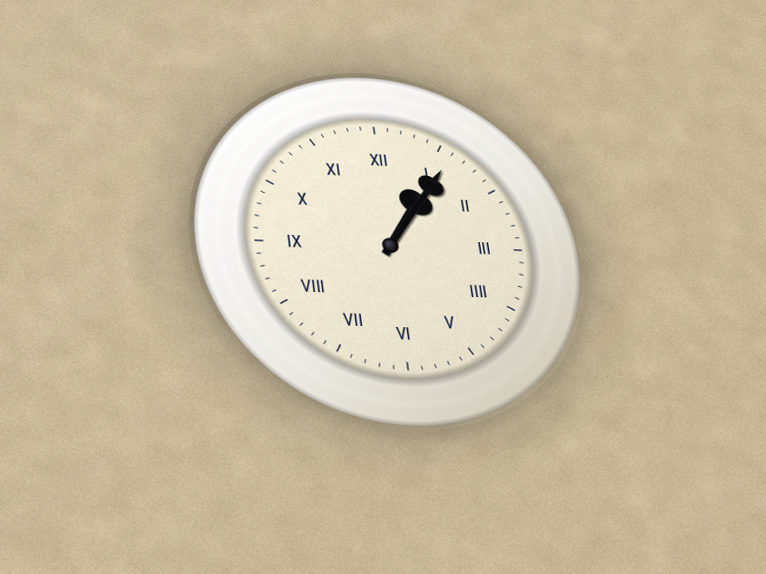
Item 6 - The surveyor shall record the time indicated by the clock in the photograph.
1:06
